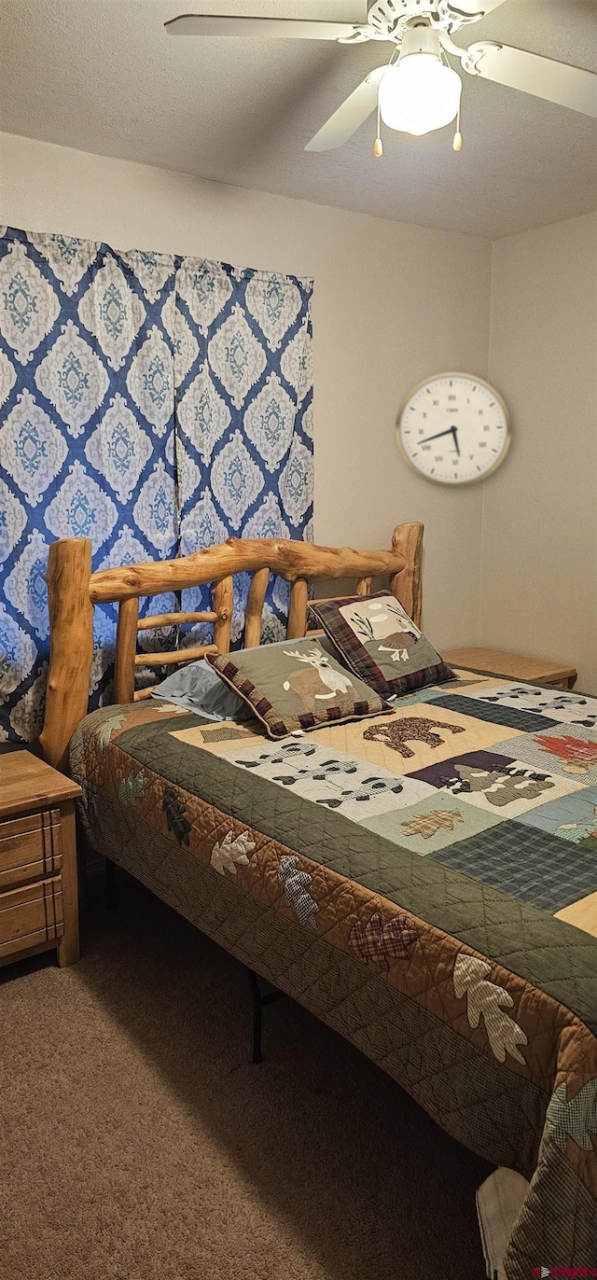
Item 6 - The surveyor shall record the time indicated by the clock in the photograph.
5:42
